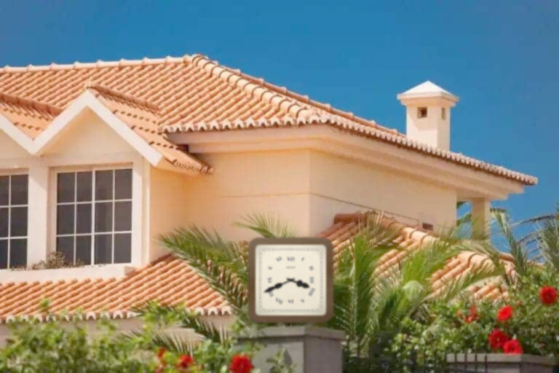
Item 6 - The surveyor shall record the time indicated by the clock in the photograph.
3:41
